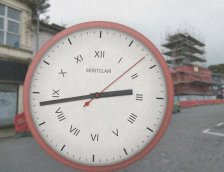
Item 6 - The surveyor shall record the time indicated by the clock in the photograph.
2:43:08
